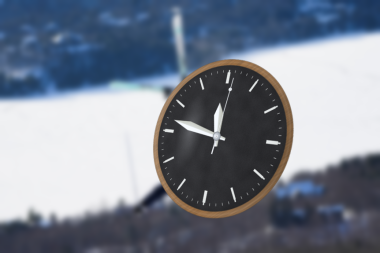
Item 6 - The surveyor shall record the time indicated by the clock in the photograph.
11:47:01
